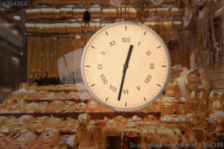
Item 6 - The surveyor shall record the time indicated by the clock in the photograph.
12:32
